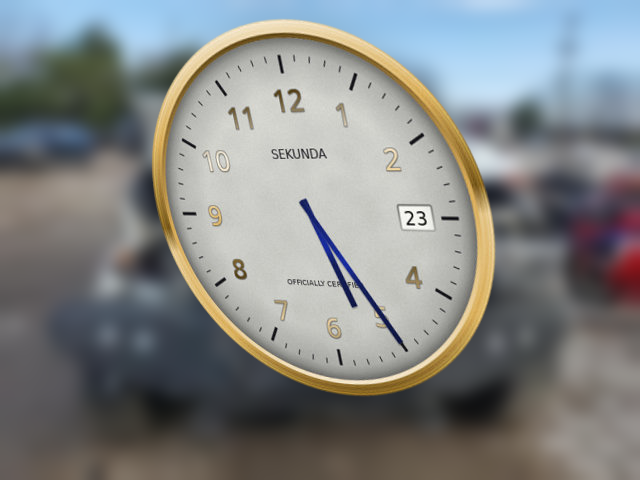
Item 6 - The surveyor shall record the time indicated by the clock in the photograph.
5:25
